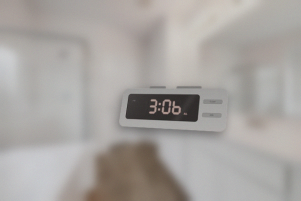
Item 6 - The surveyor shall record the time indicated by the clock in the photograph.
3:06
